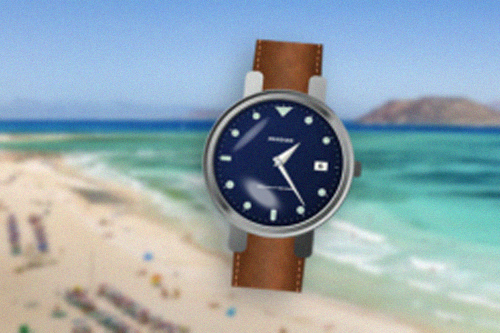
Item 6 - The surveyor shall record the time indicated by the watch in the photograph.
1:24
